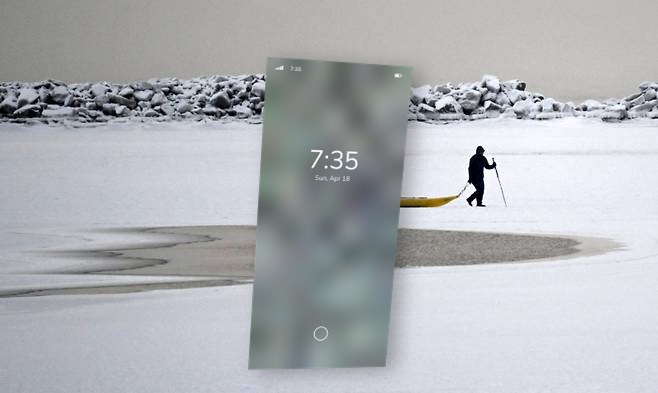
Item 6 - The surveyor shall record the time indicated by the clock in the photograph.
7:35
